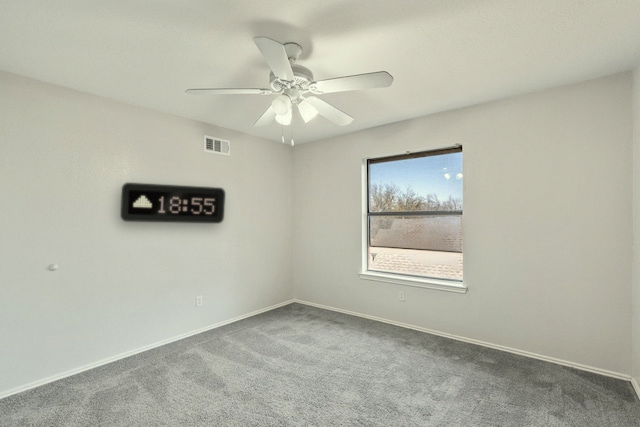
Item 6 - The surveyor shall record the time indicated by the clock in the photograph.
18:55
